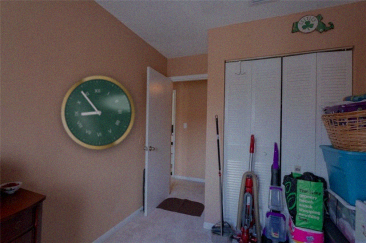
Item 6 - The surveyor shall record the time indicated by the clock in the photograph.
8:54
